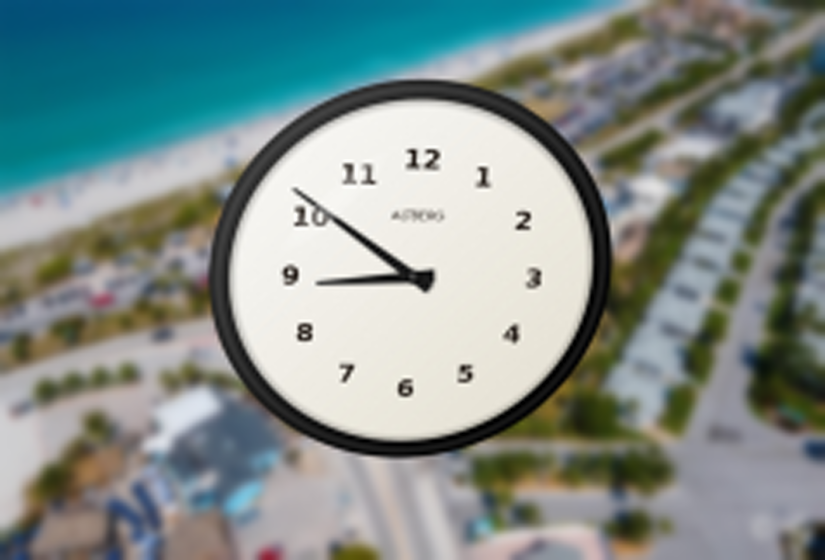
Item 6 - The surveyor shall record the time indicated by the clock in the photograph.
8:51
